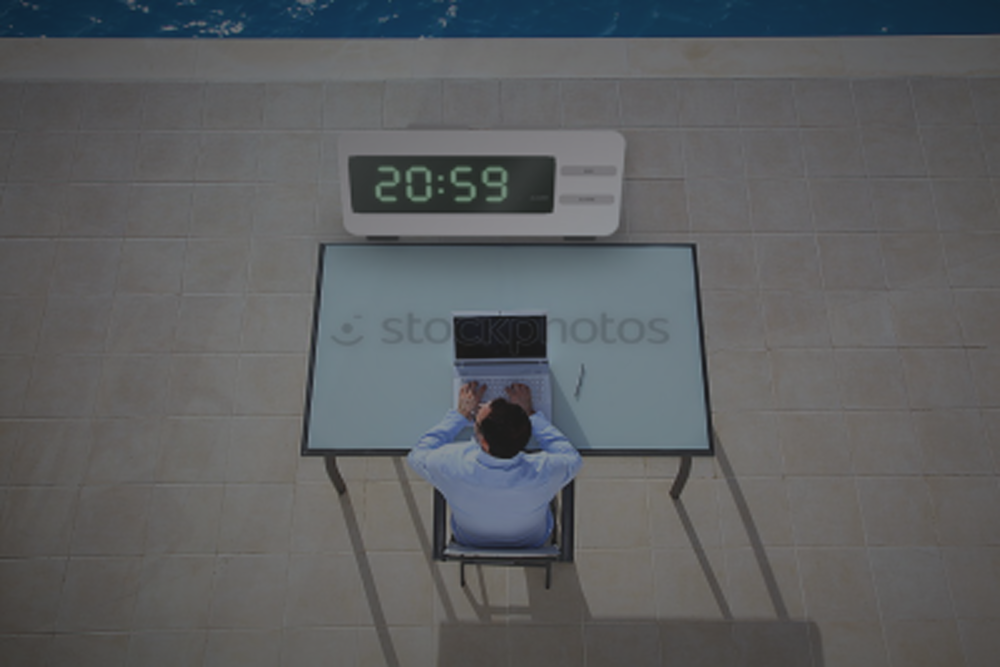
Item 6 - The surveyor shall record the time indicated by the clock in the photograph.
20:59
